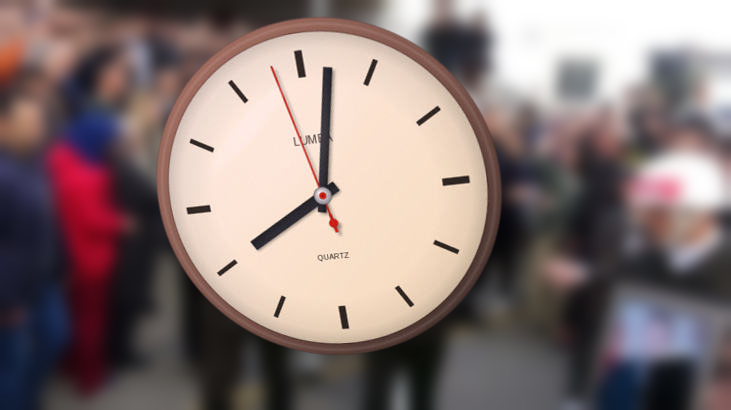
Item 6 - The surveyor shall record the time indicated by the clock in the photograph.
8:01:58
